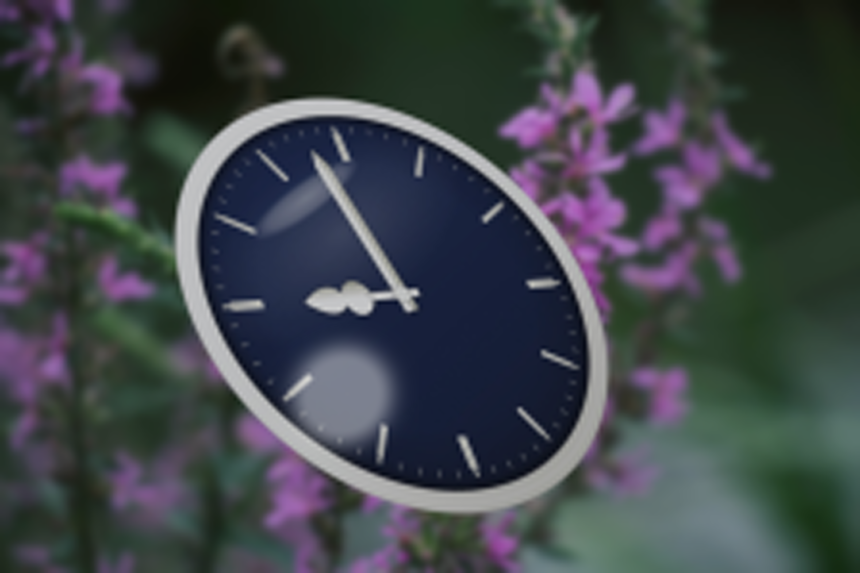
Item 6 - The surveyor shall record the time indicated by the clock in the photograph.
8:58
